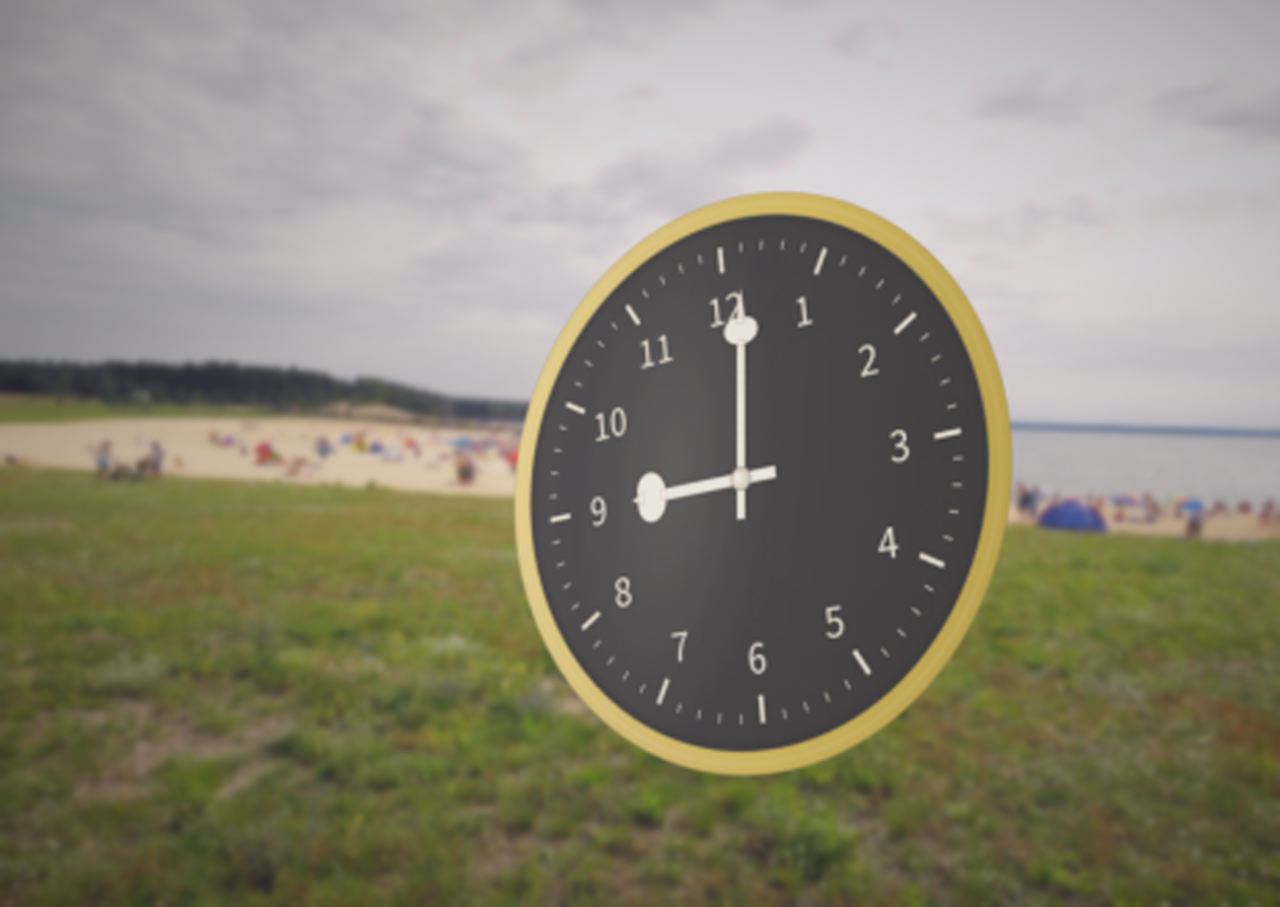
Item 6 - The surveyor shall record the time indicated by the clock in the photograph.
9:01
